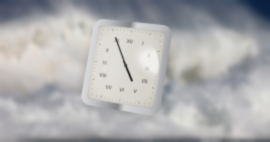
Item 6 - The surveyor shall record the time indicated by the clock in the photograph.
4:55
